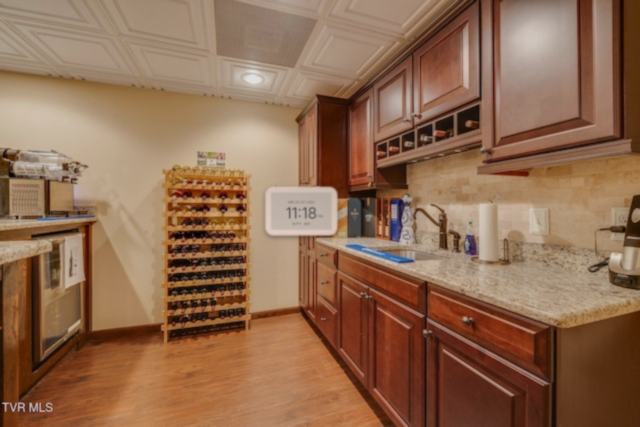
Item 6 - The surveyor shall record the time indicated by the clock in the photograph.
11:18
